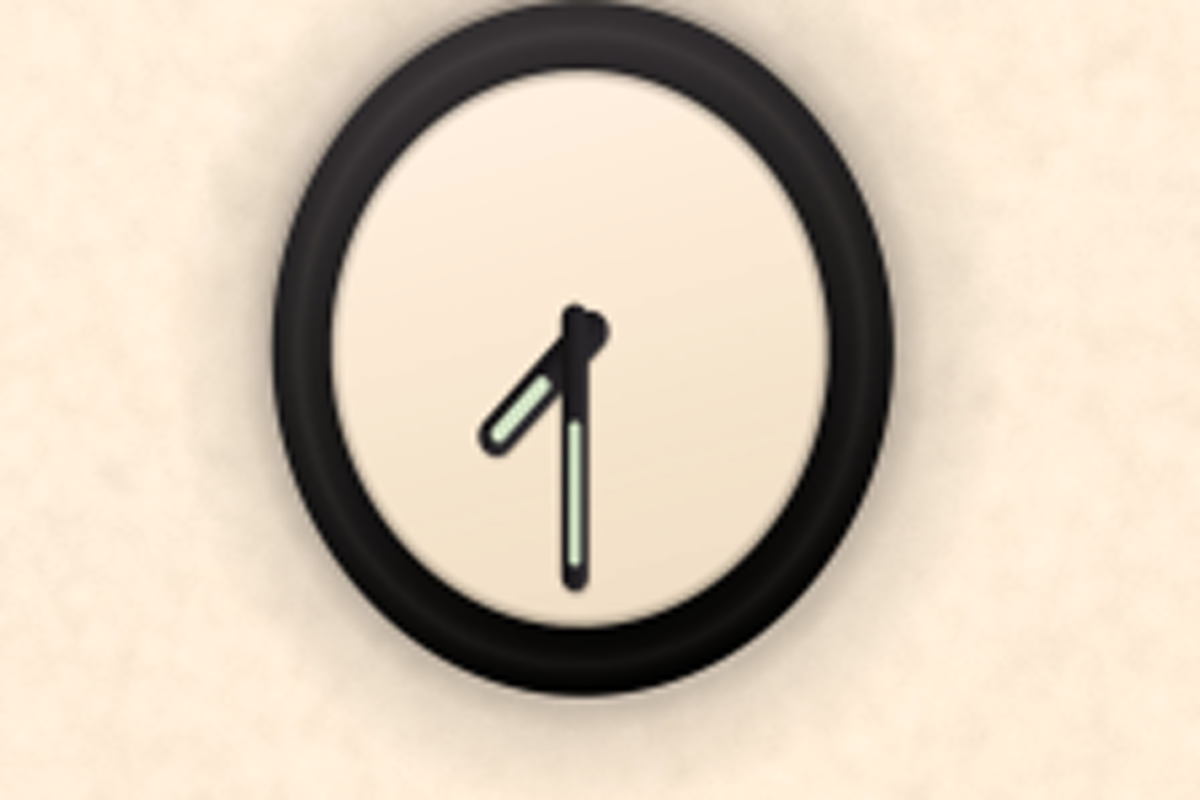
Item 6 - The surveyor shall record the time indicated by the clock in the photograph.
7:30
